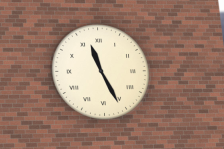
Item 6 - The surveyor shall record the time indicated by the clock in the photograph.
11:26
